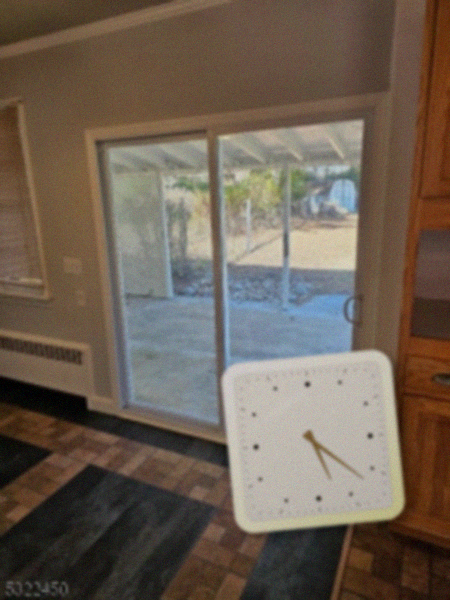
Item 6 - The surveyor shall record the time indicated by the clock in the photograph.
5:22
